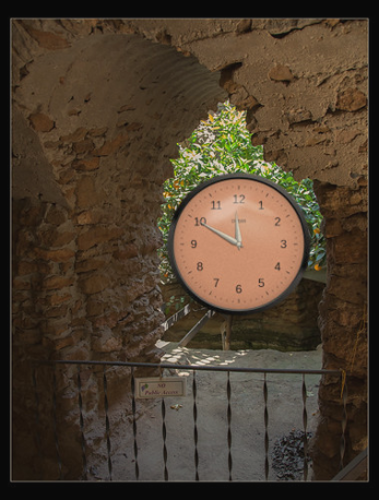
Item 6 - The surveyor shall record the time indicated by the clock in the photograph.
11:50
